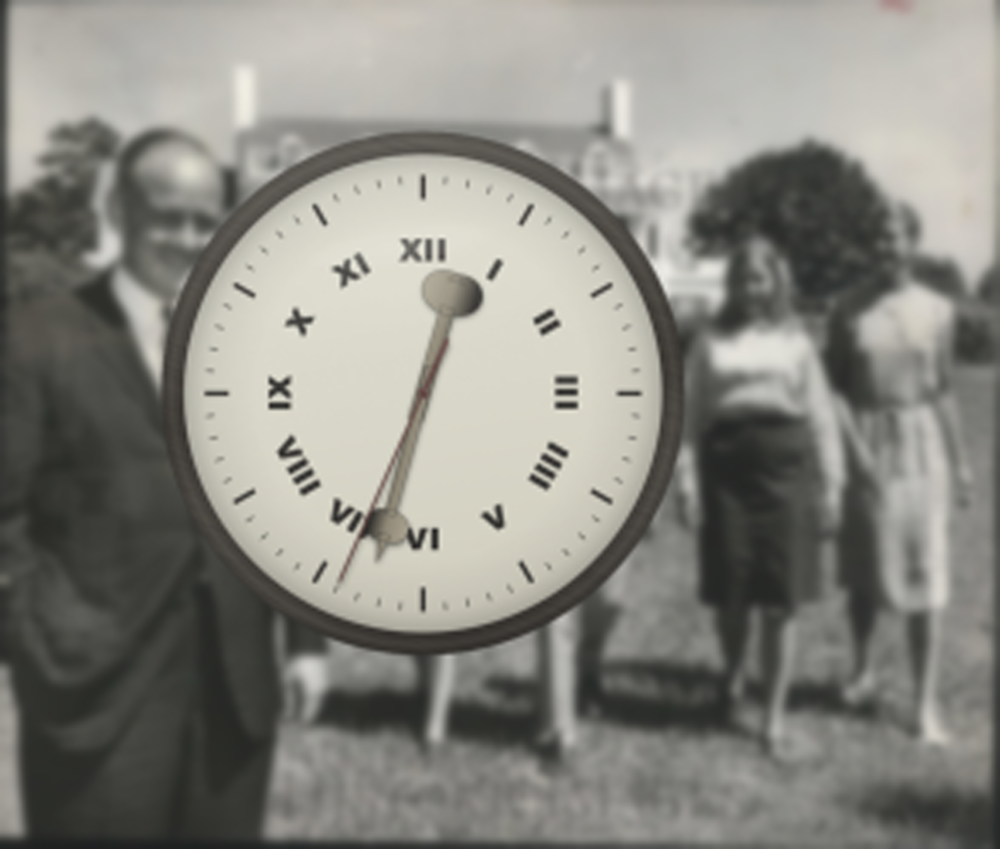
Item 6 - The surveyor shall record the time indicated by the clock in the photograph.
12:32:34
